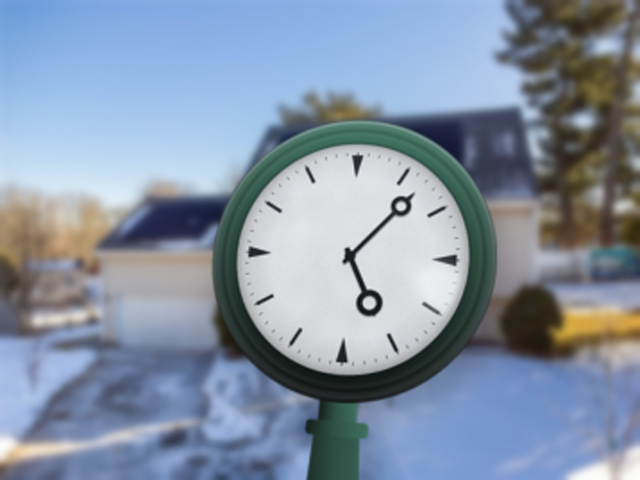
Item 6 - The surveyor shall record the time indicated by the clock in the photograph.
5:07
